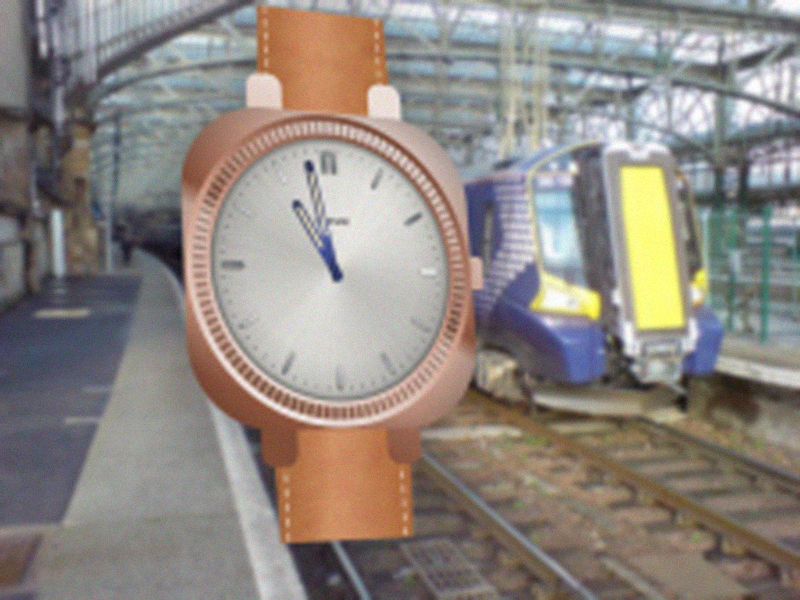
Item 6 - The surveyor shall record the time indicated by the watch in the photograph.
10:58
